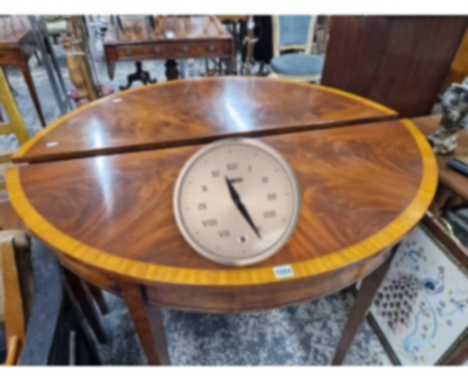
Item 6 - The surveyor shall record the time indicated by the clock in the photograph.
11:26
